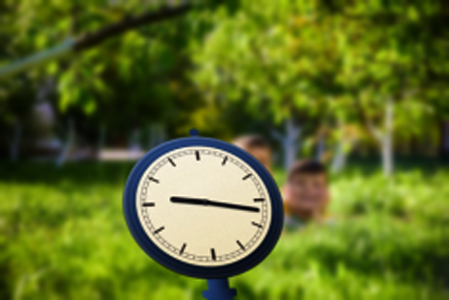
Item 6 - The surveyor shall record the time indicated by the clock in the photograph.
9:17
